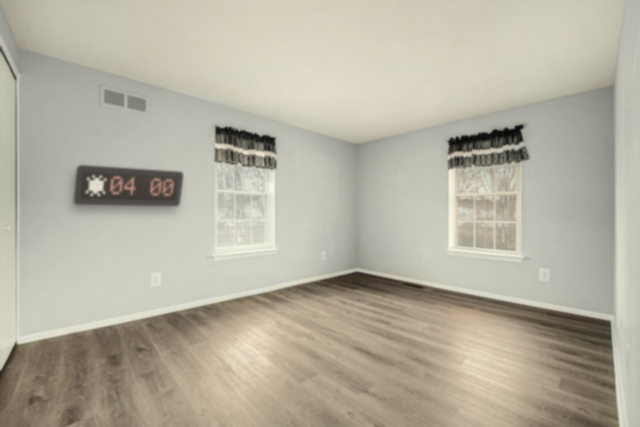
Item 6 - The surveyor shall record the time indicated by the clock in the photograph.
4:00
